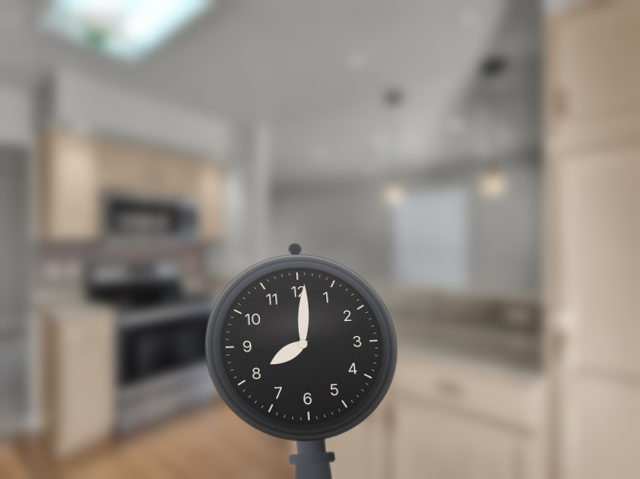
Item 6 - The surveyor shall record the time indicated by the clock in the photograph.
8:01
